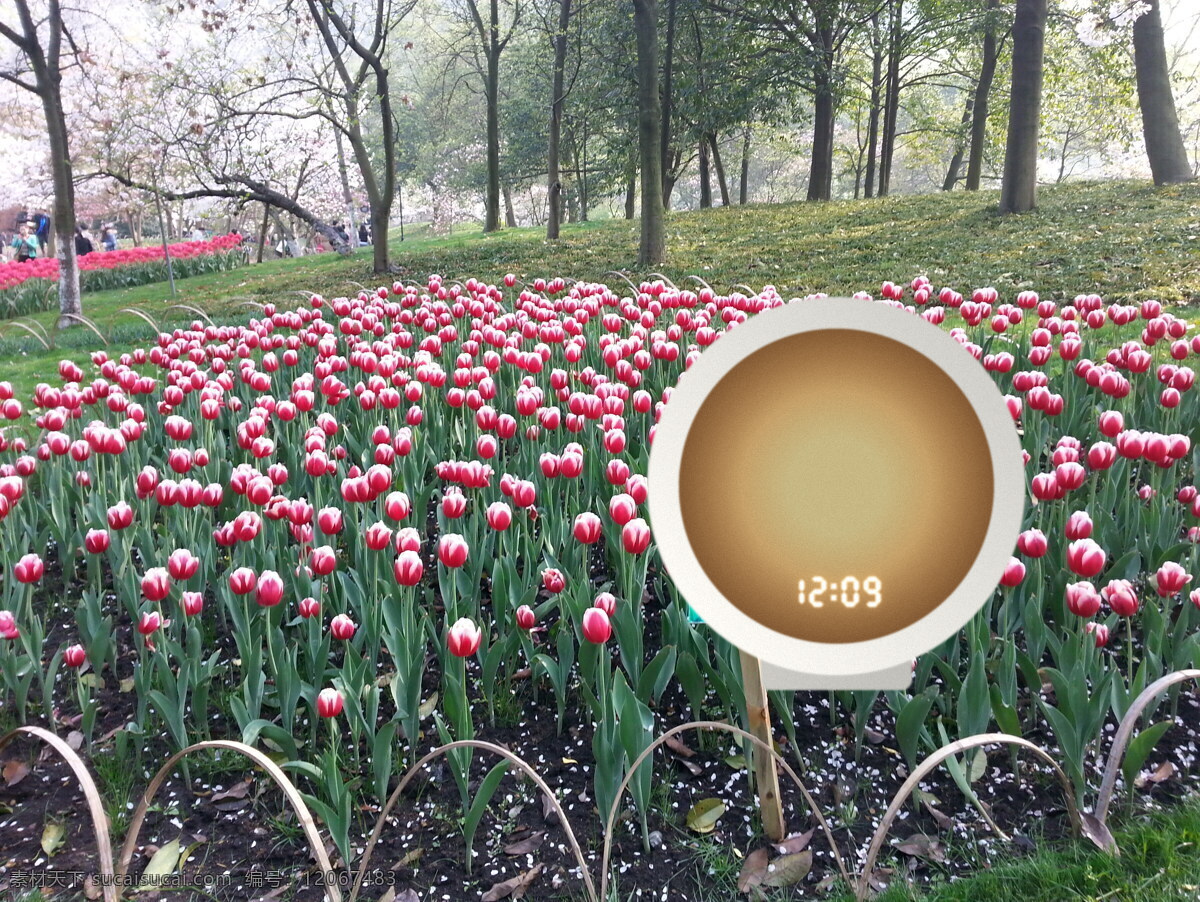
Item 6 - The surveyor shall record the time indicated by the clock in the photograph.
12:09
